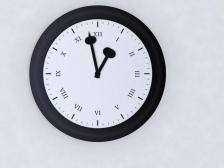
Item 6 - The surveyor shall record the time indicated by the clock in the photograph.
12:58
